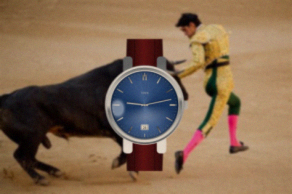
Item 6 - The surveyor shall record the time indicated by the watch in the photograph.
9:13
